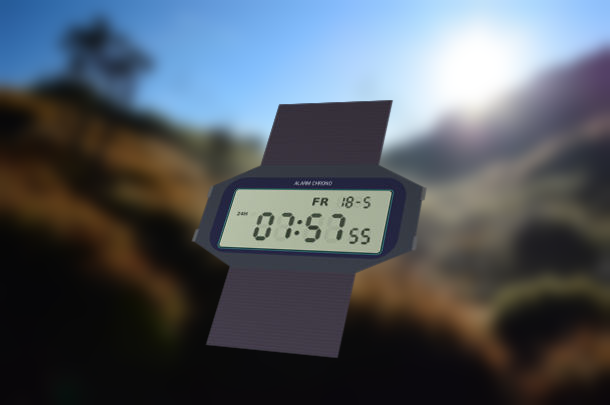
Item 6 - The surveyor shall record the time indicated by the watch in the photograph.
7:57:55
